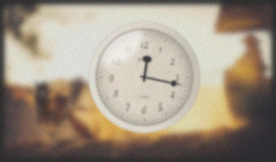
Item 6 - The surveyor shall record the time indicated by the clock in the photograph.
12:17
